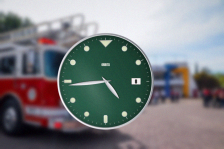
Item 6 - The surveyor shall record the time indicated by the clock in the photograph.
4:44
